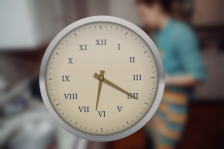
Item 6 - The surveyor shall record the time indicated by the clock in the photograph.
6:20
